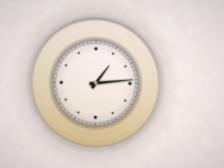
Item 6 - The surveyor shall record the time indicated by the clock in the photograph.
1:14
